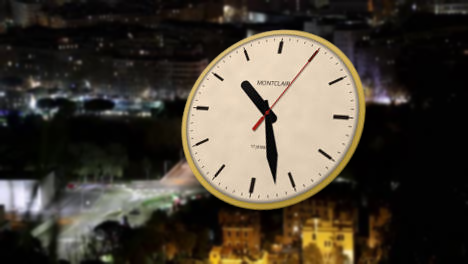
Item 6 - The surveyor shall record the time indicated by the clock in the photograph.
10:27:05
